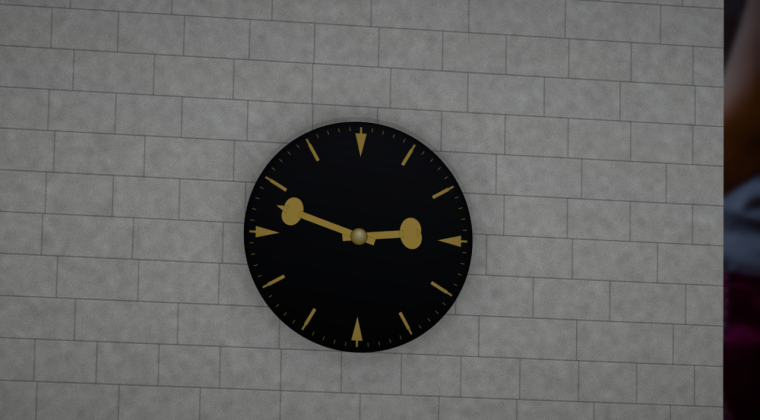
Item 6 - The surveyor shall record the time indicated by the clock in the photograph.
2:48
